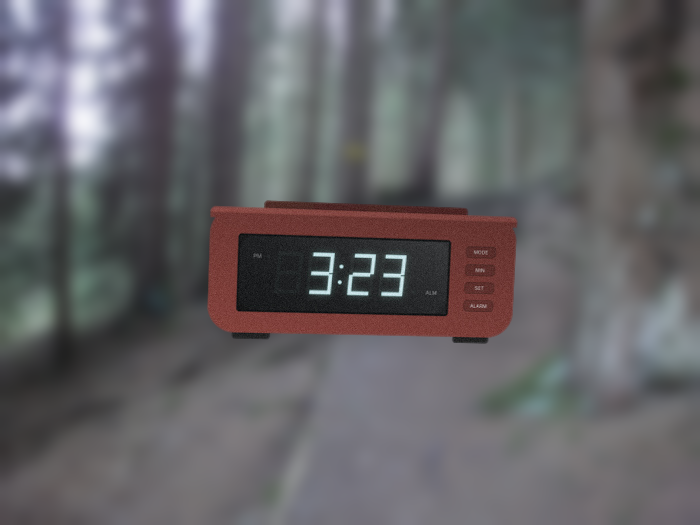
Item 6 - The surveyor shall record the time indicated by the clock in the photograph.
3:23
